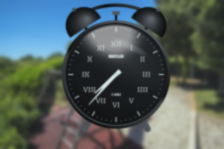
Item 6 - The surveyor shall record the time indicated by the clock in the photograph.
7:37
